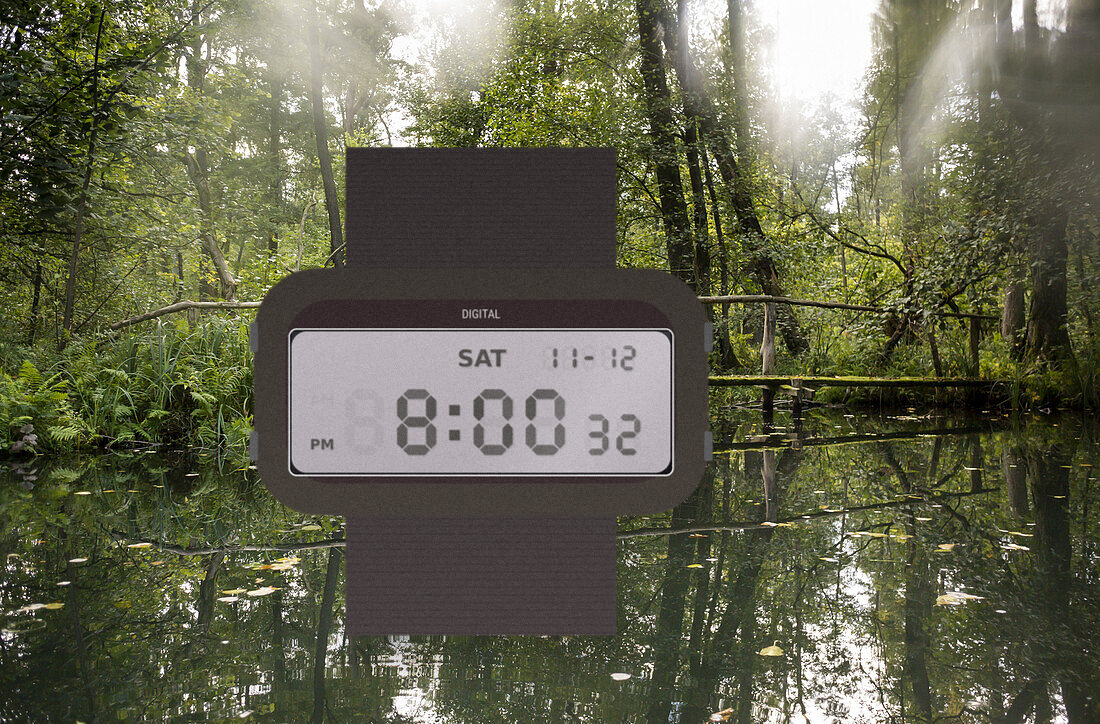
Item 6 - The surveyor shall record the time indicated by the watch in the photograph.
8:00:32
